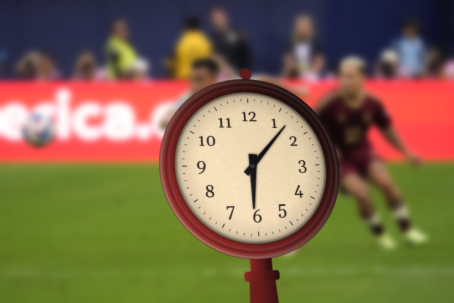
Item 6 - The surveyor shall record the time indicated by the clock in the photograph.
6:07
